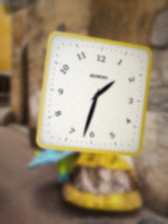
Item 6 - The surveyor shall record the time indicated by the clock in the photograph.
1:32
